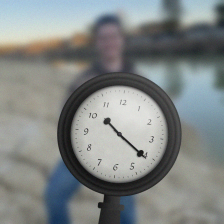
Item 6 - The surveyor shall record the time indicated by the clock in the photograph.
10:21
